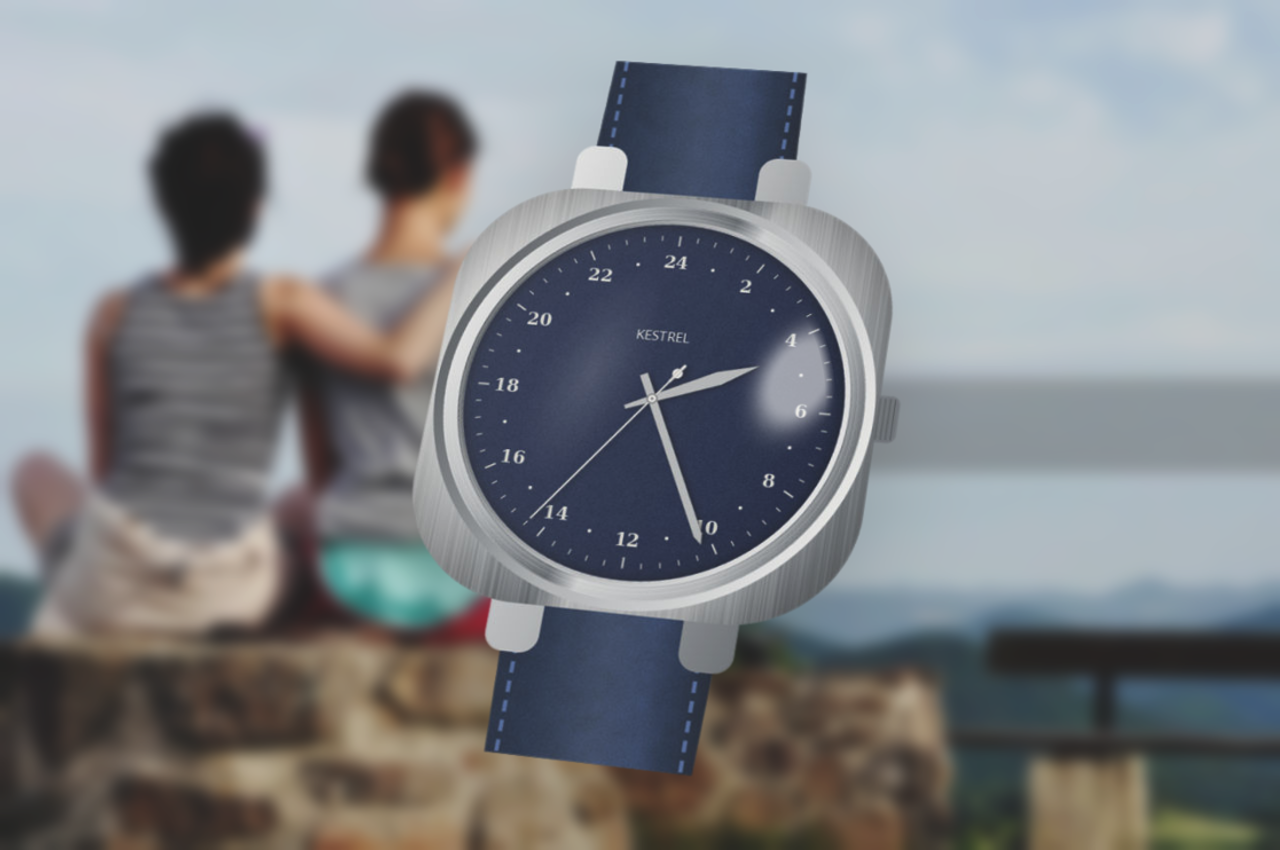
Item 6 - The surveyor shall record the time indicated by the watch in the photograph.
4:25:36
